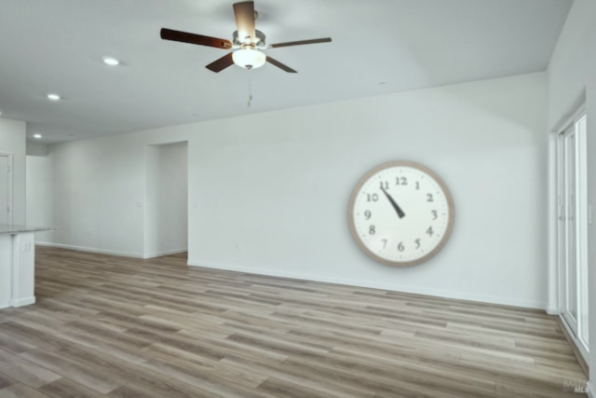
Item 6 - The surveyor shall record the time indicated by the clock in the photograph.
10:54
